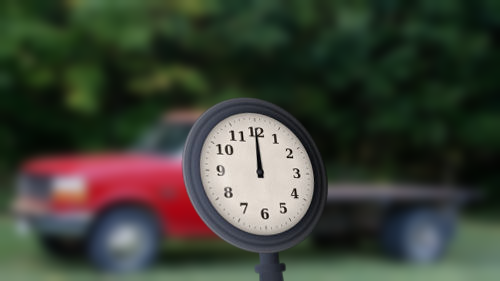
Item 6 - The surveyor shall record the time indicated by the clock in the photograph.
12:00
